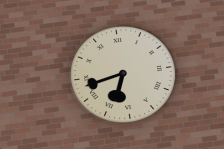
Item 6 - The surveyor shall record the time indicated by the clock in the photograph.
6:43
